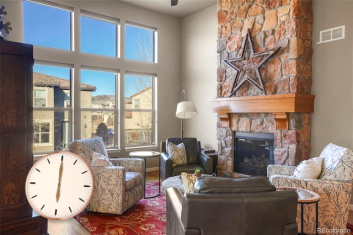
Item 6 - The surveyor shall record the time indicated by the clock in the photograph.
6:00
